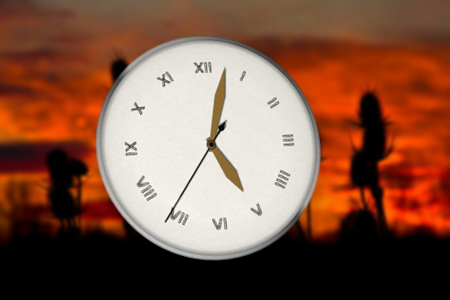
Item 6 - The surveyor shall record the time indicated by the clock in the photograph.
5:02:36
